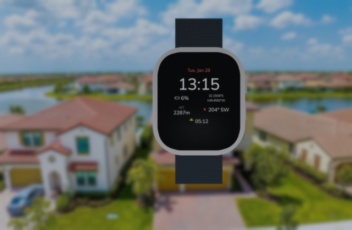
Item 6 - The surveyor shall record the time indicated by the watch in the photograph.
13:15
